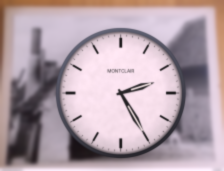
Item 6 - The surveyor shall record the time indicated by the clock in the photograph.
2:25
